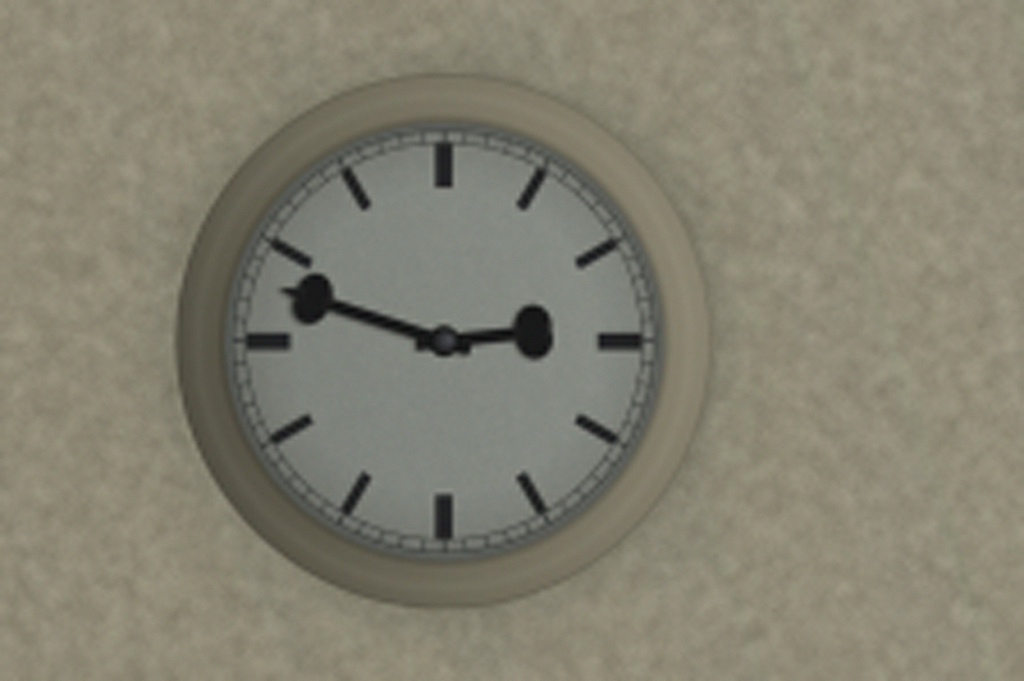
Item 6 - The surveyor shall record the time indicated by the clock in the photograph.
2:48
